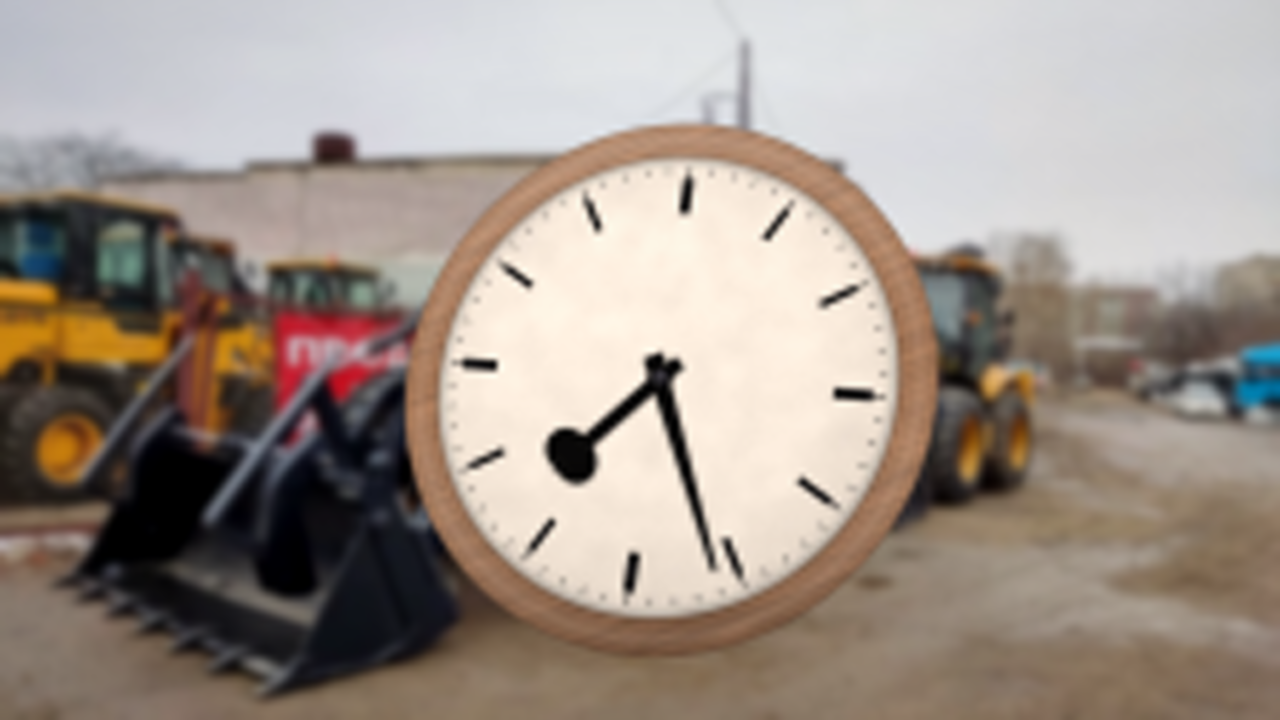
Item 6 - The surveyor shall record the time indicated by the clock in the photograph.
7:26
